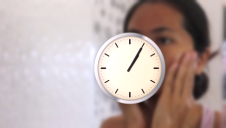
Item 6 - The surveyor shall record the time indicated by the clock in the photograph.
1:05
